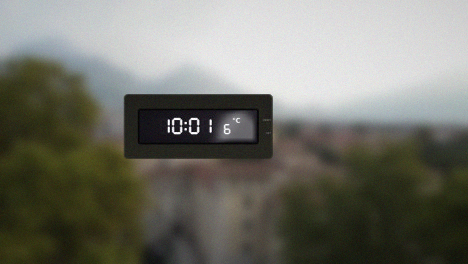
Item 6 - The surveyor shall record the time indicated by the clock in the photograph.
10:01
